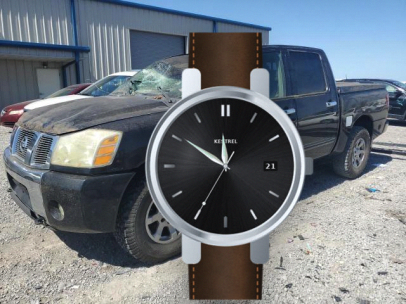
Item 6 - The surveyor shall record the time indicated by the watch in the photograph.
11:50:35
